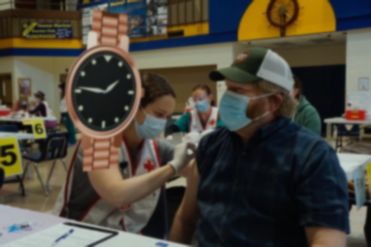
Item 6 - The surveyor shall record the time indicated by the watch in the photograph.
1:46
